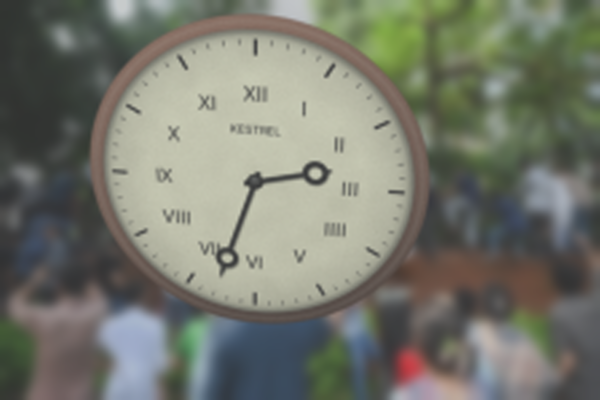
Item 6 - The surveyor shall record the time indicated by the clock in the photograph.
2:33
